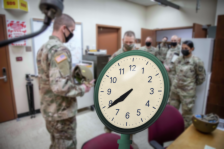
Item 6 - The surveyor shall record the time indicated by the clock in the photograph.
7:39
